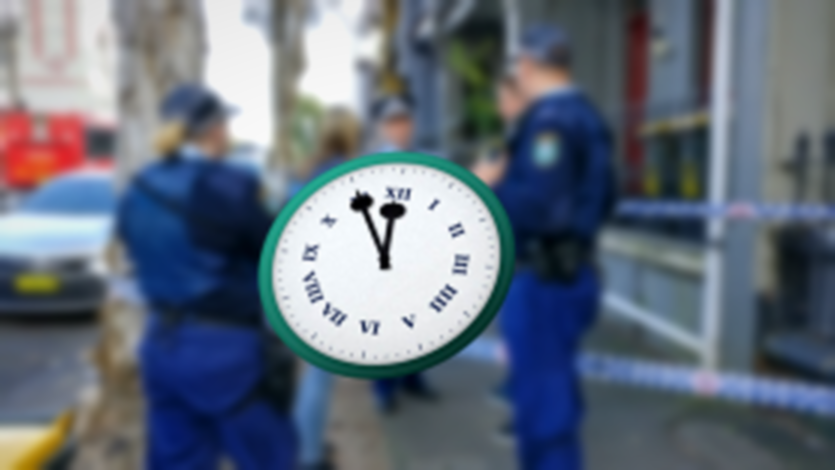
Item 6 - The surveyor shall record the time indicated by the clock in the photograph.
11:55
